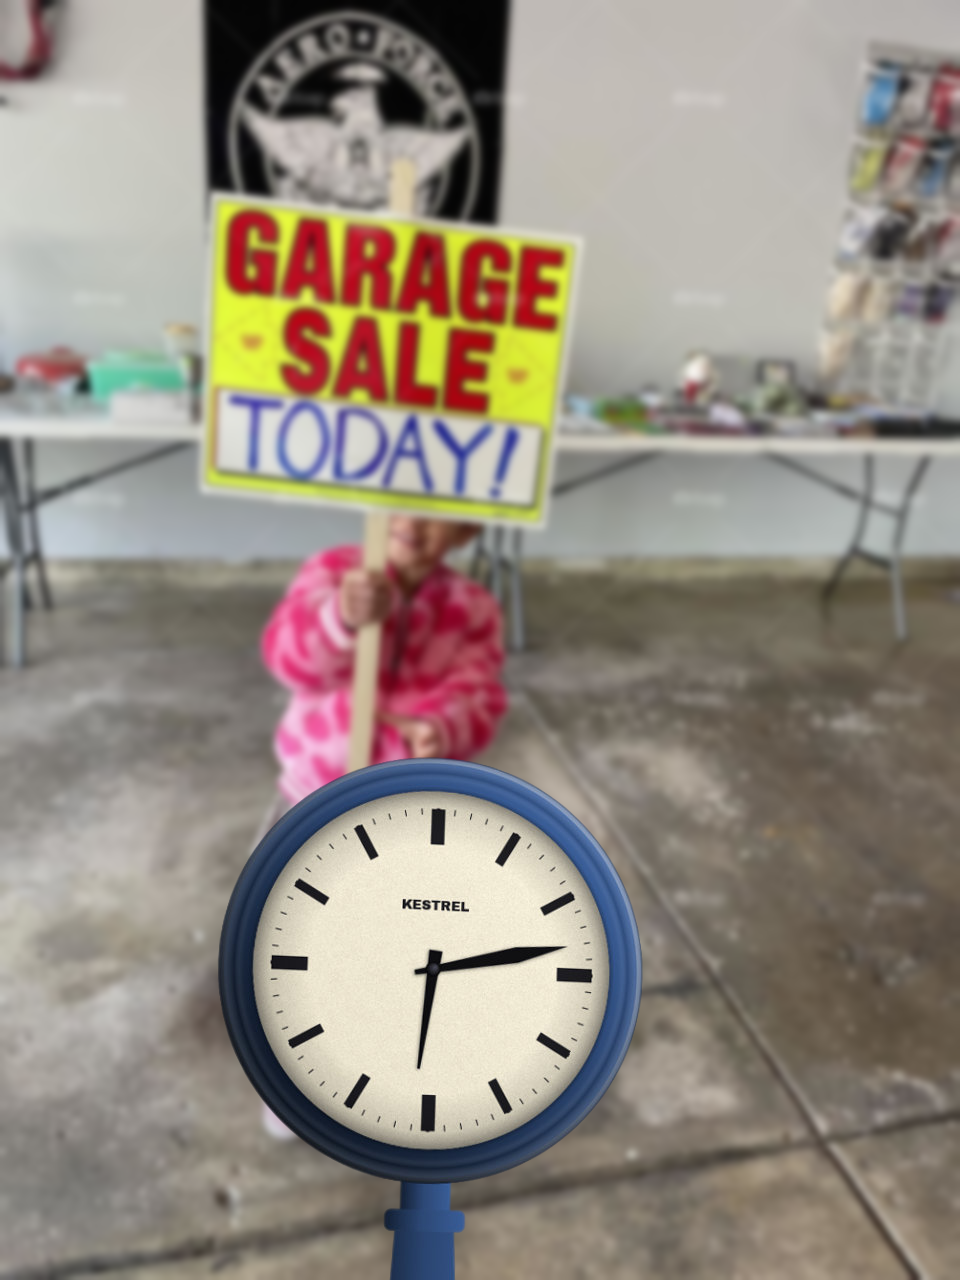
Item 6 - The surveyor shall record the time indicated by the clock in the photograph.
6:13
